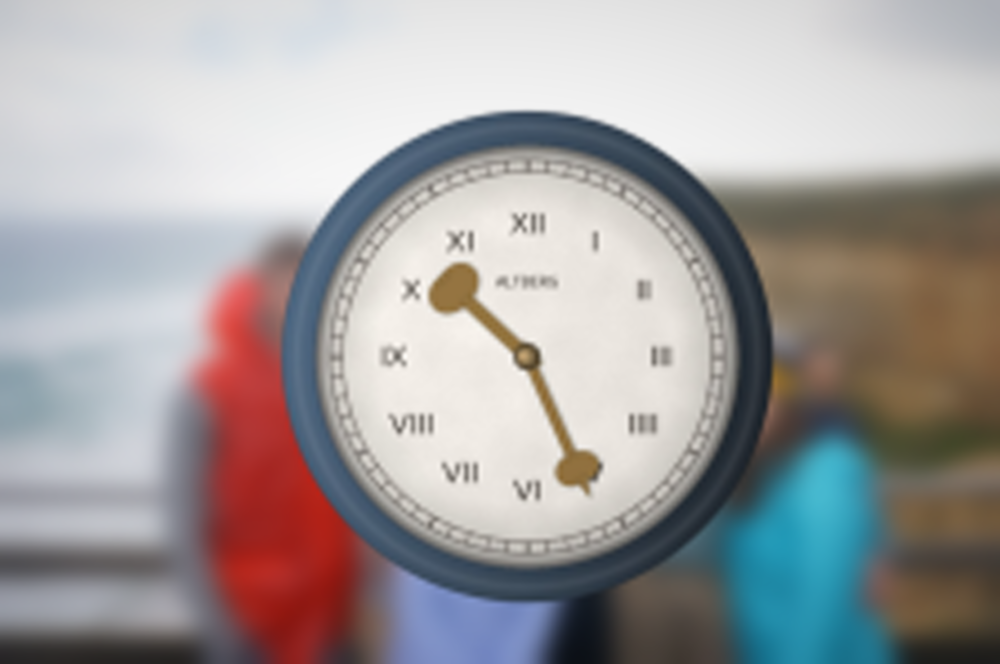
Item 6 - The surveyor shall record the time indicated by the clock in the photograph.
10:26
